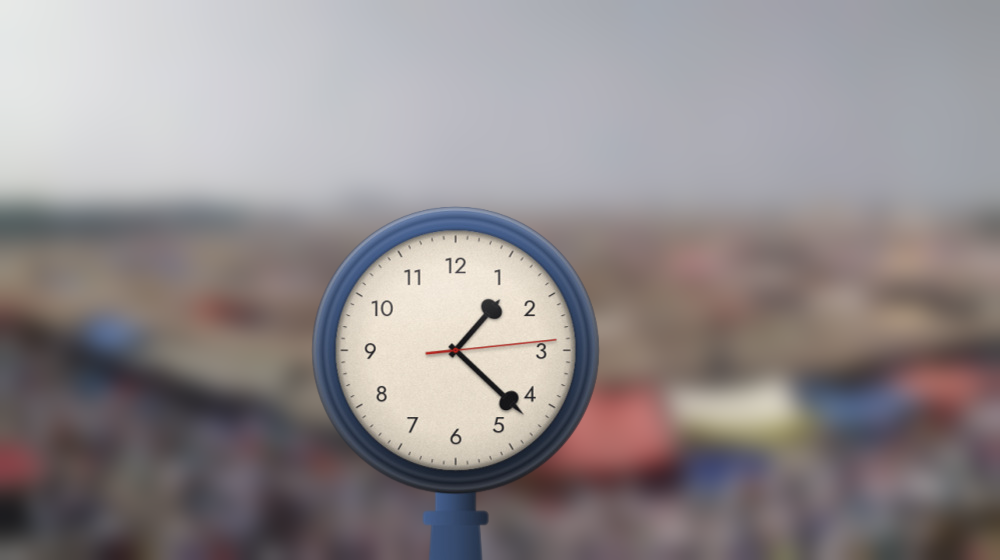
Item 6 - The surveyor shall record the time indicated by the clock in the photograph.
1:22:14
